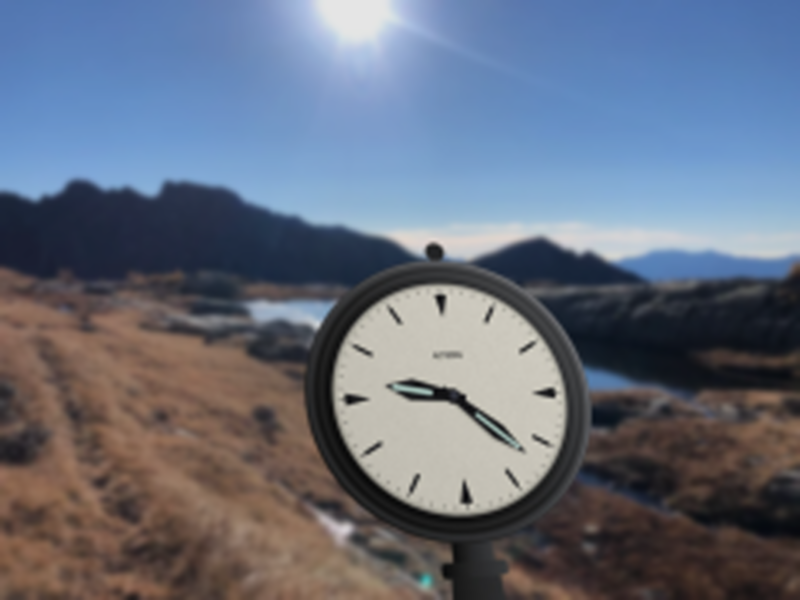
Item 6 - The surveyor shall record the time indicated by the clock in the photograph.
9:22
